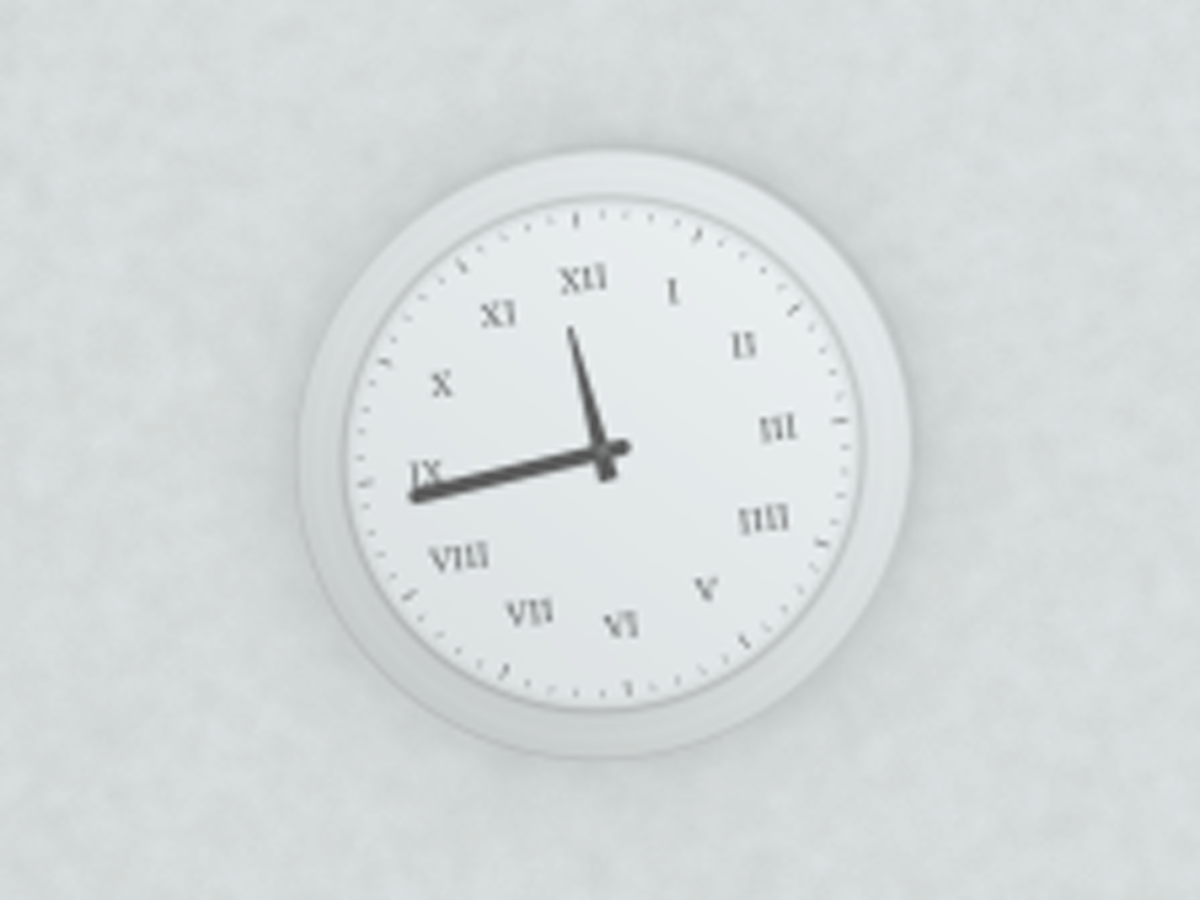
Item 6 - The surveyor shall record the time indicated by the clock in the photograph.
11:44
